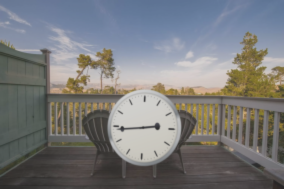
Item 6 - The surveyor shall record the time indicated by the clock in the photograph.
2:44
